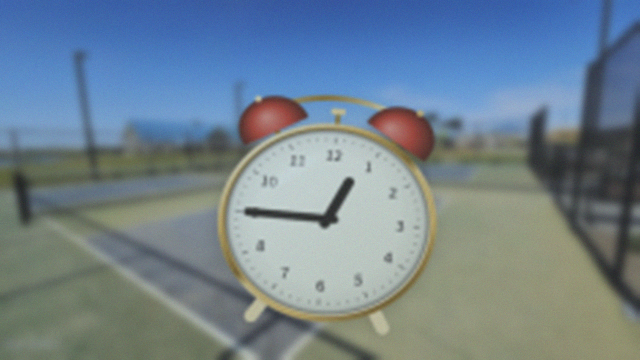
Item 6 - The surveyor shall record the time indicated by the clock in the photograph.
12:45
